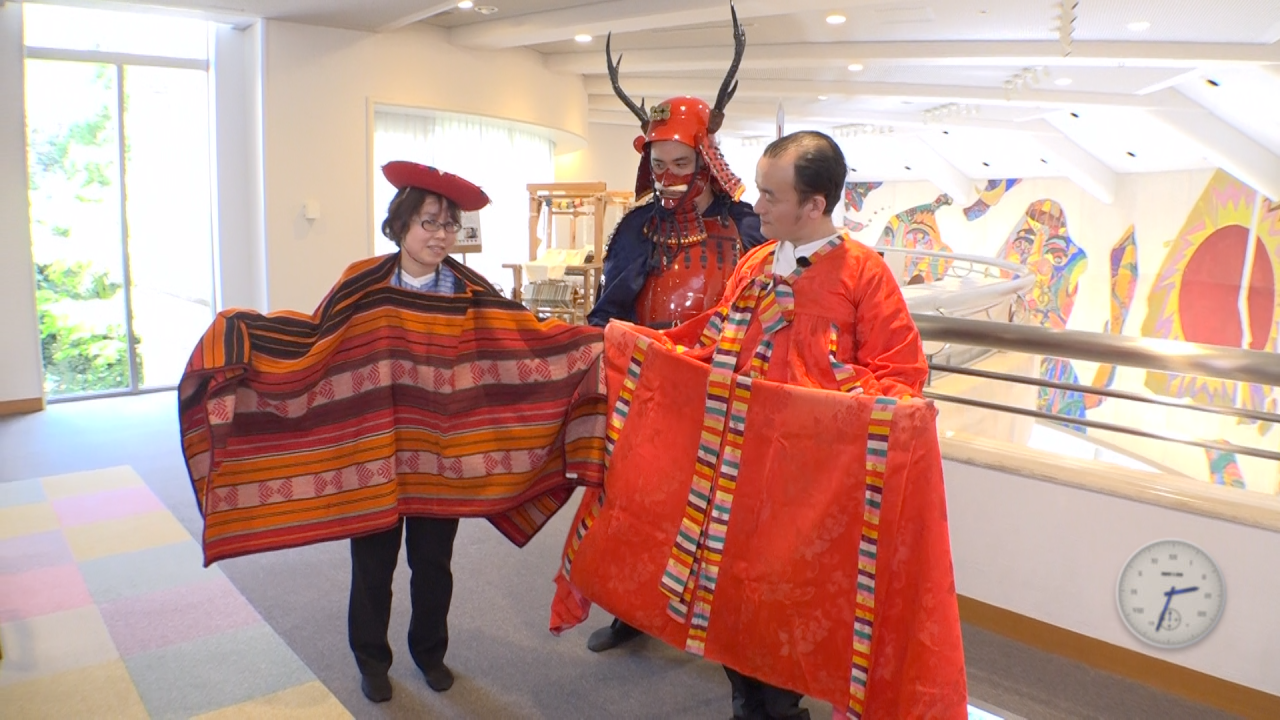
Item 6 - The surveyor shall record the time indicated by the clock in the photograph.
2:33
